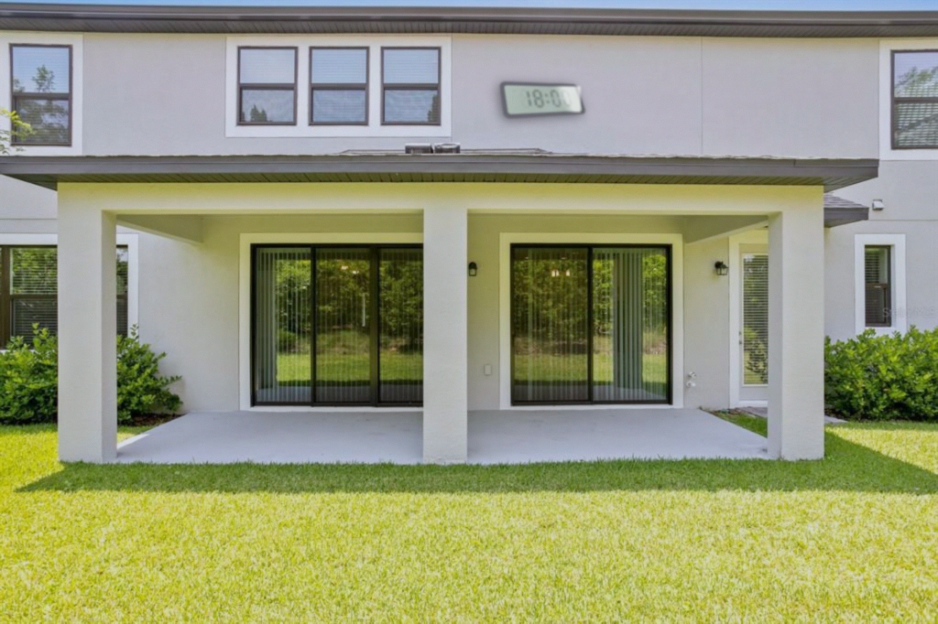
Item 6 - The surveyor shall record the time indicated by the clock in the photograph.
18:00
